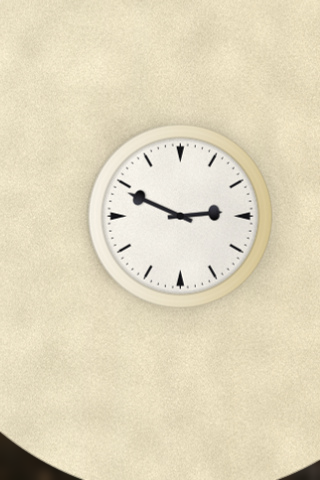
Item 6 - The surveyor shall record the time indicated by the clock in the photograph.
2:49
